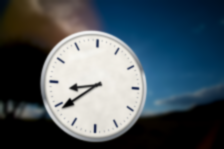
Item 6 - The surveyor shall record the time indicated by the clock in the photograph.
8:39
